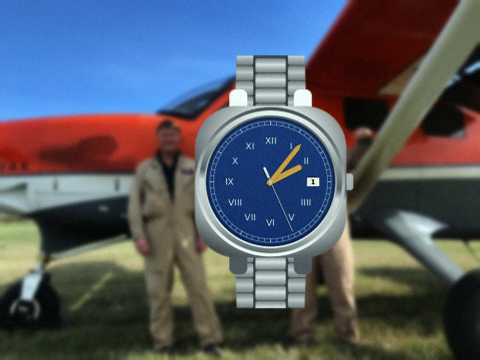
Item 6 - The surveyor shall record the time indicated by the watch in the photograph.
2:06:26
